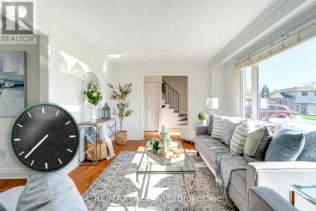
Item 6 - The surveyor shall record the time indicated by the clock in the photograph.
7:38
